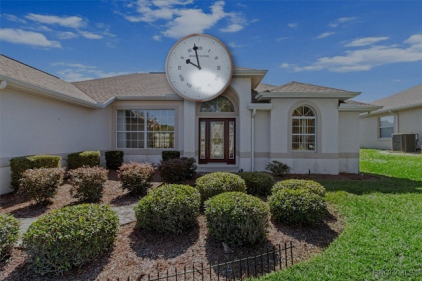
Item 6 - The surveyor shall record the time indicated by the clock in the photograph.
9:58
